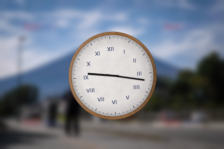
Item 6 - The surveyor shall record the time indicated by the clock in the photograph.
9:17
